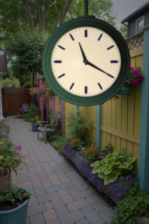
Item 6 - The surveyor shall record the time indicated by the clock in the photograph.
11:20
